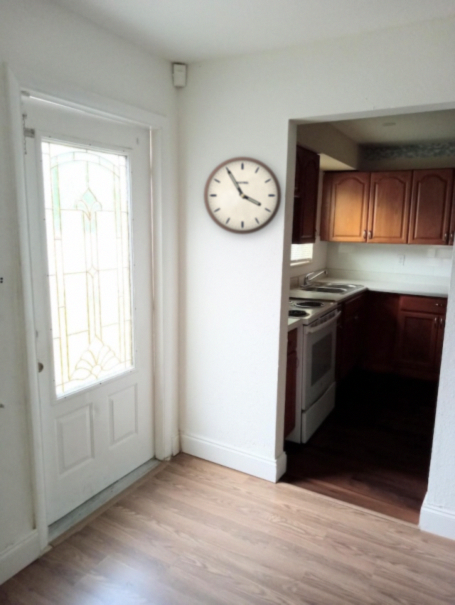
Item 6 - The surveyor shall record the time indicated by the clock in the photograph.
3:55
